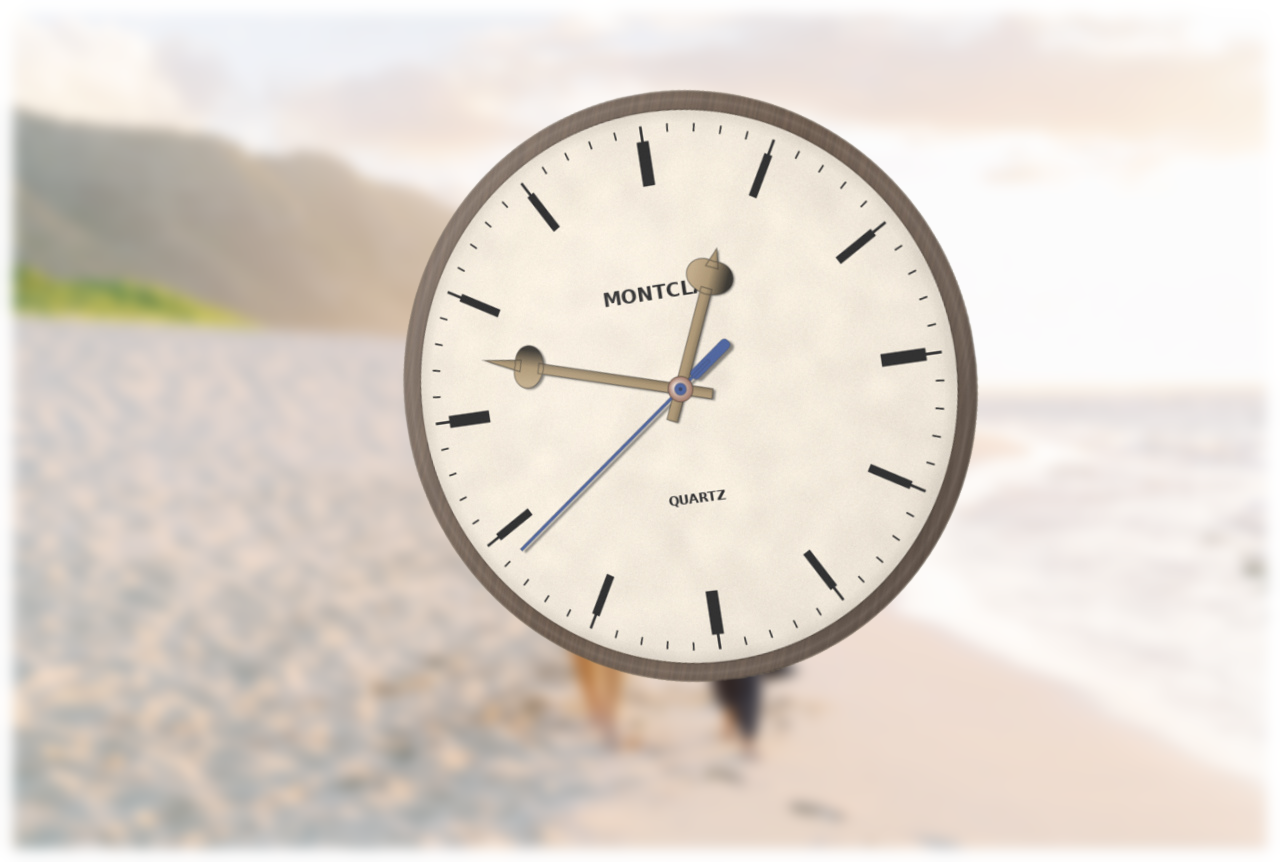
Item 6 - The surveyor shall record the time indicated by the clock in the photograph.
12:47:39
